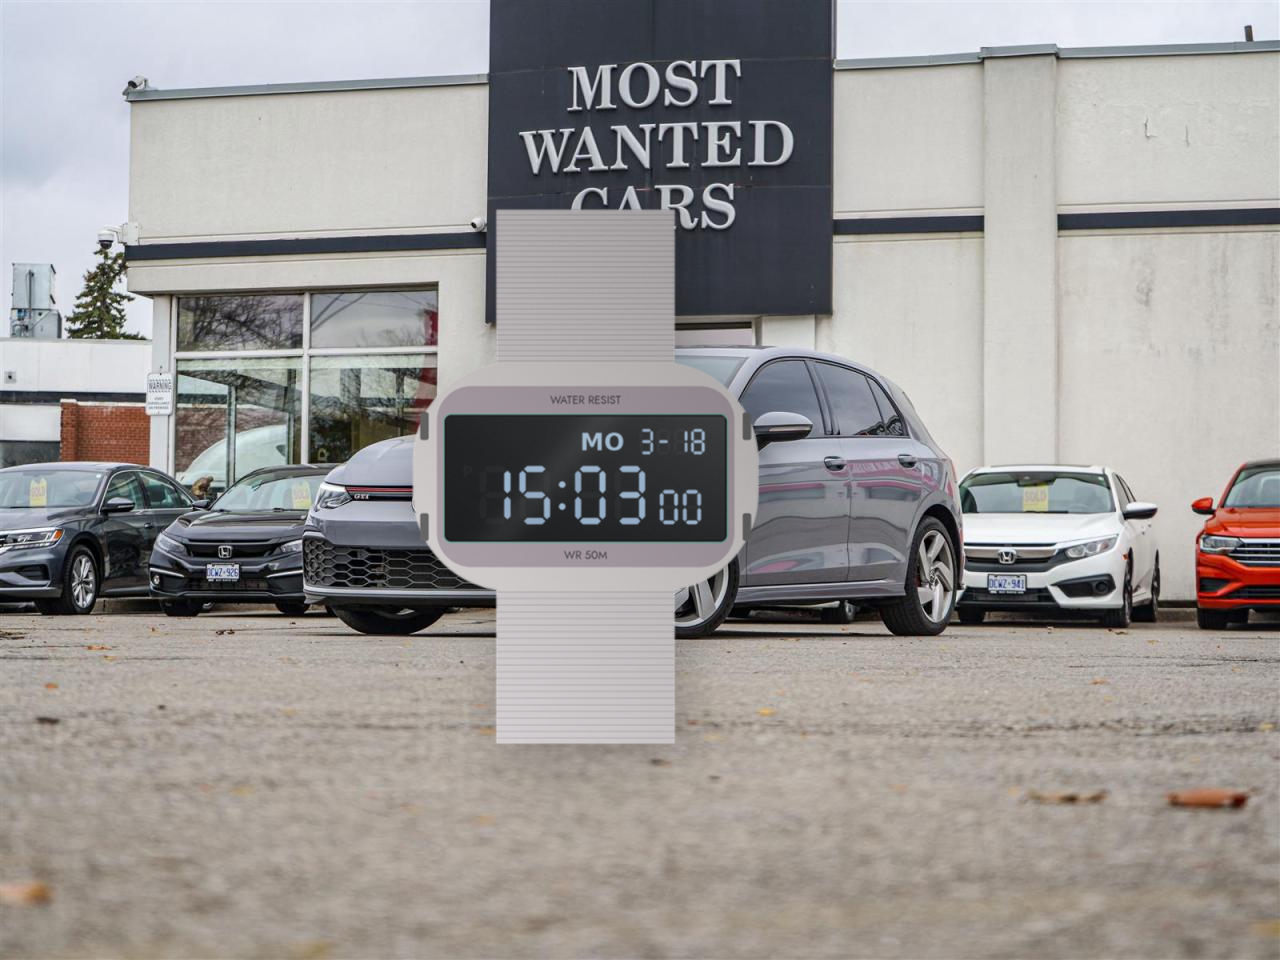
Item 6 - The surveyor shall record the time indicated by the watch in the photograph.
15:03:00
